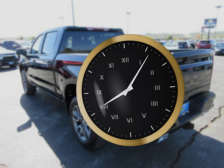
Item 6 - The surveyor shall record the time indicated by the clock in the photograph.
8:06
